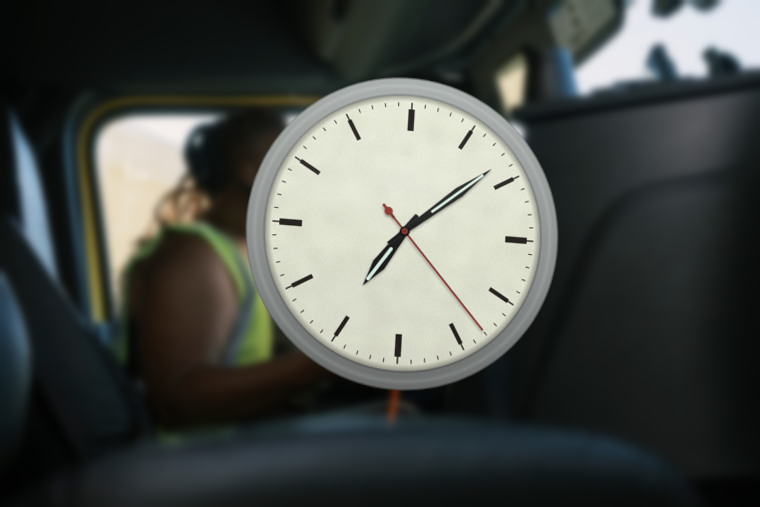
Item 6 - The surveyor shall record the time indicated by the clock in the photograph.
7:08:23
